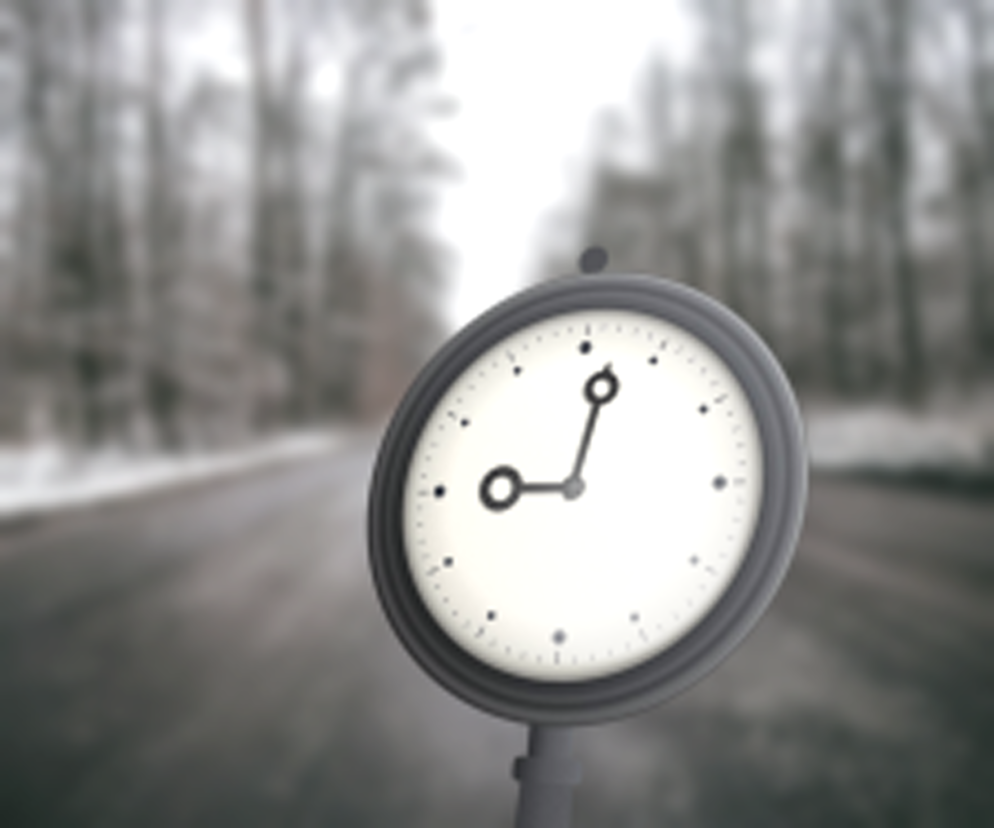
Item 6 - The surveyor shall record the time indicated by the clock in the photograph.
9:02
